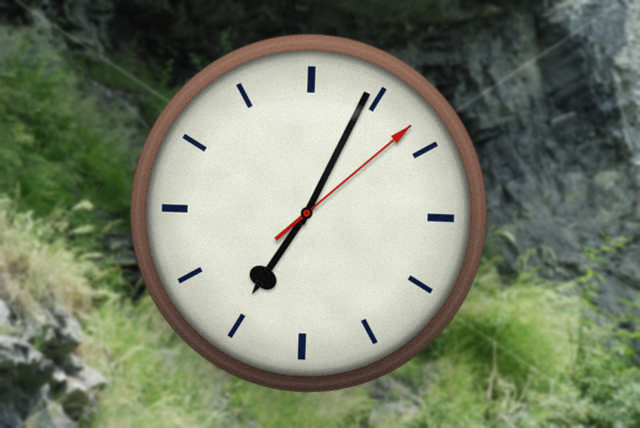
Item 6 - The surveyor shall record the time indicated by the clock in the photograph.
7:04:08
